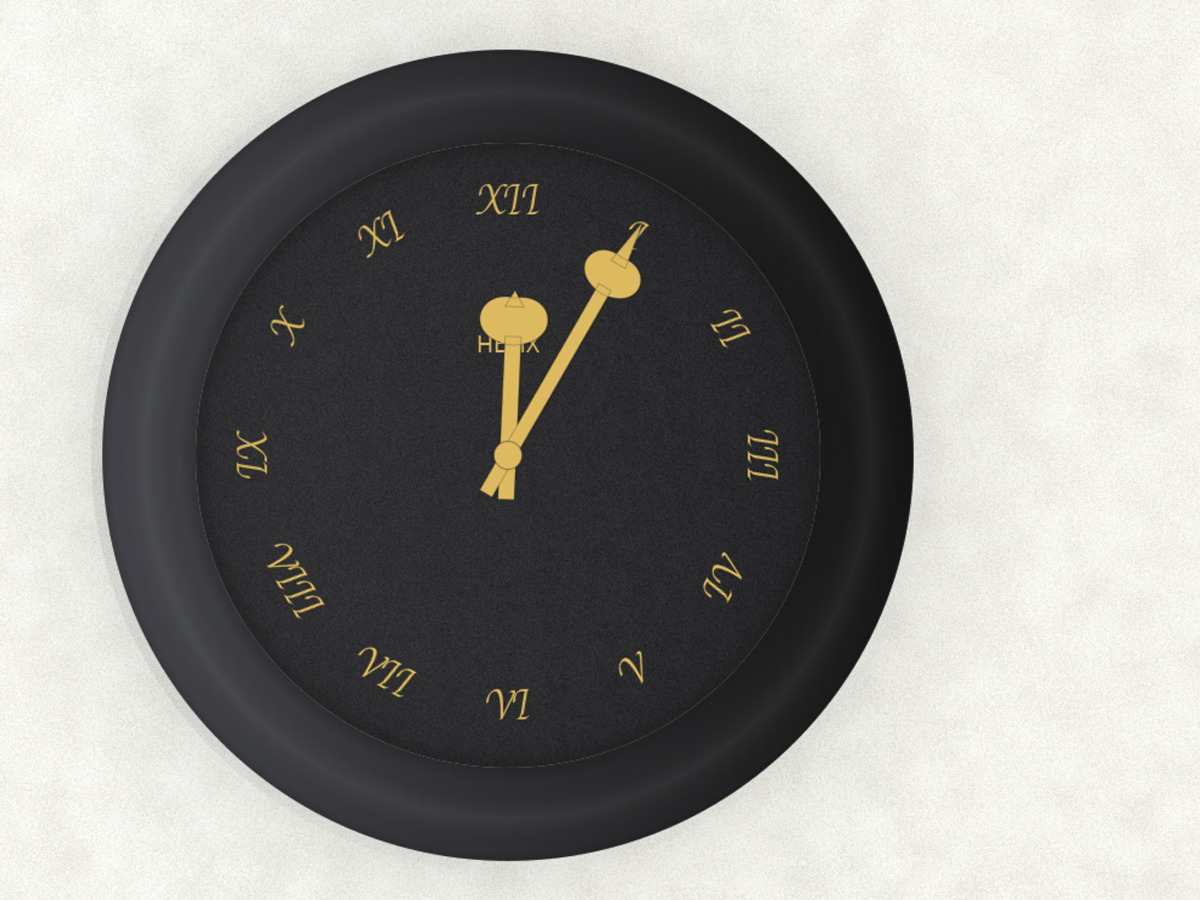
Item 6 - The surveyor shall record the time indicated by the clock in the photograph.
12:05
